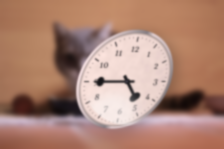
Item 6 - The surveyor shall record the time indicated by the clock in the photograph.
4:45
